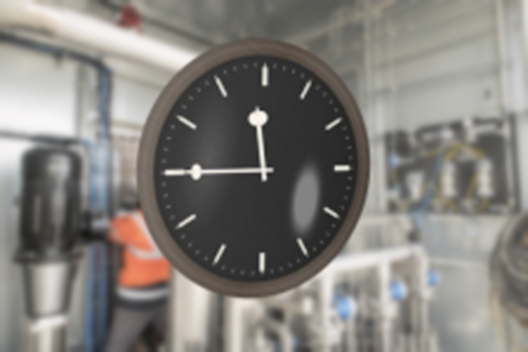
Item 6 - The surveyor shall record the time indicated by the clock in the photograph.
11:45
